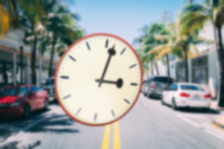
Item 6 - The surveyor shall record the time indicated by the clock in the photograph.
3:02
